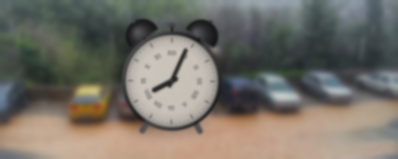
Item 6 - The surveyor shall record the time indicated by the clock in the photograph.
8:04
